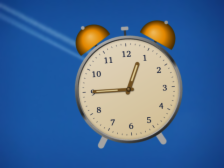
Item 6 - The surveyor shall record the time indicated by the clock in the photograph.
12:45
